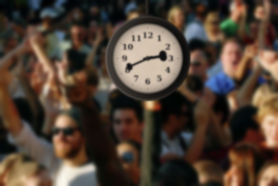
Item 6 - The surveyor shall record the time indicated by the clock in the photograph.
2:41
